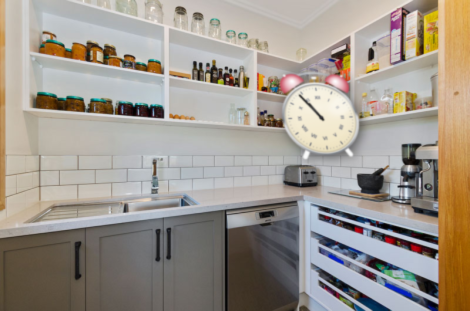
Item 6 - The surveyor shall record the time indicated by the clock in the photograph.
10:54
